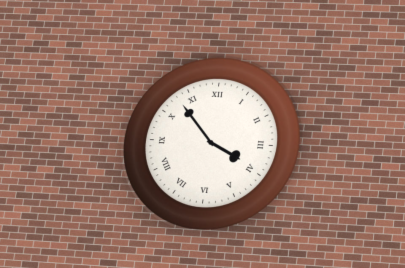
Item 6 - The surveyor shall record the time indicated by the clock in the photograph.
3:53
